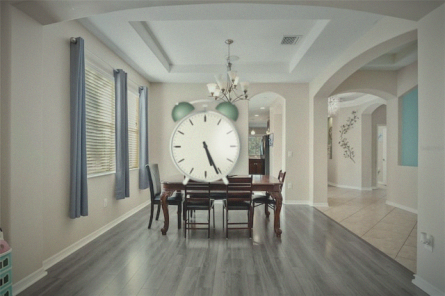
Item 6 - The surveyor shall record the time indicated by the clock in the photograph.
5:26
